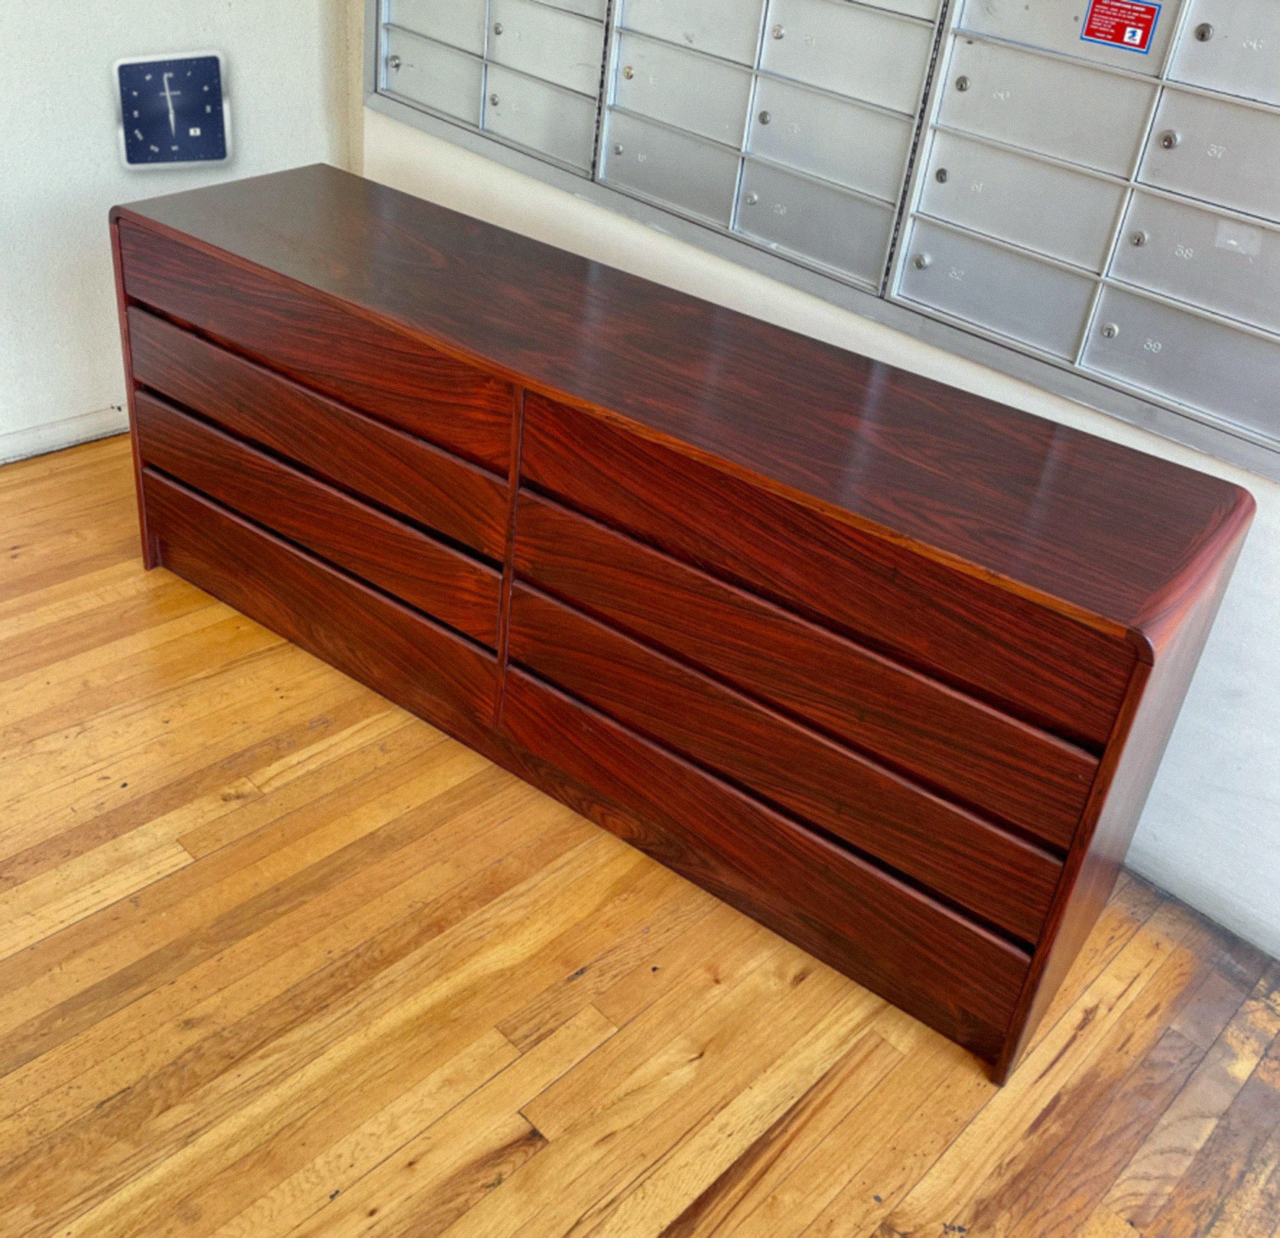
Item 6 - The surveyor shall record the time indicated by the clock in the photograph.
5:59
